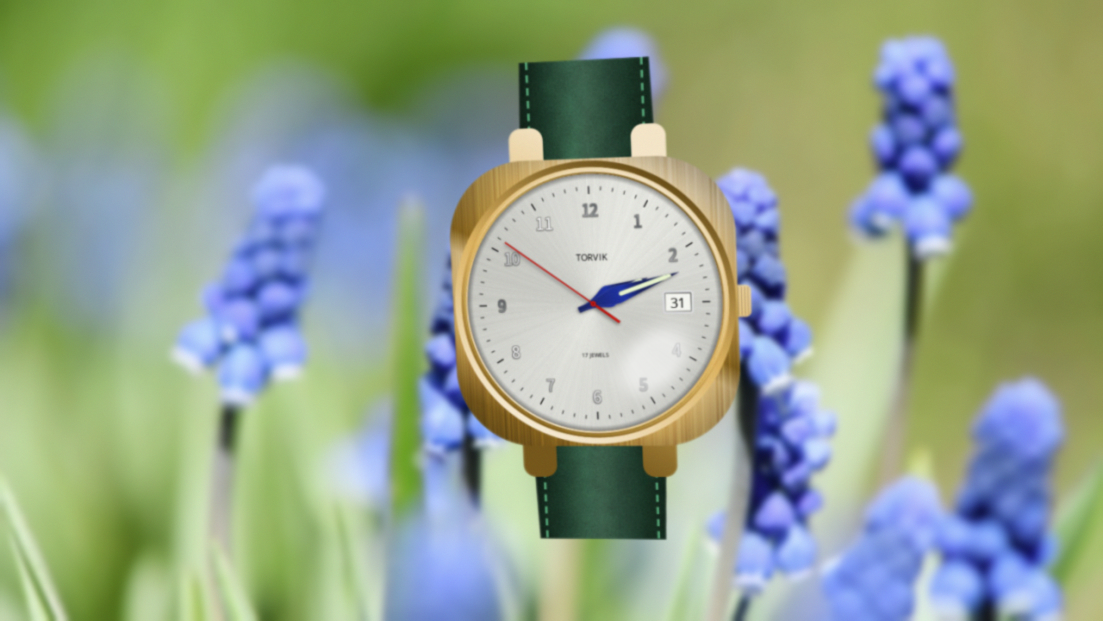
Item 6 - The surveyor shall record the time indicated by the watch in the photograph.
2:11:51
